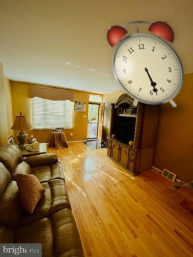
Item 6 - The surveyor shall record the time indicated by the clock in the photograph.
5:28
